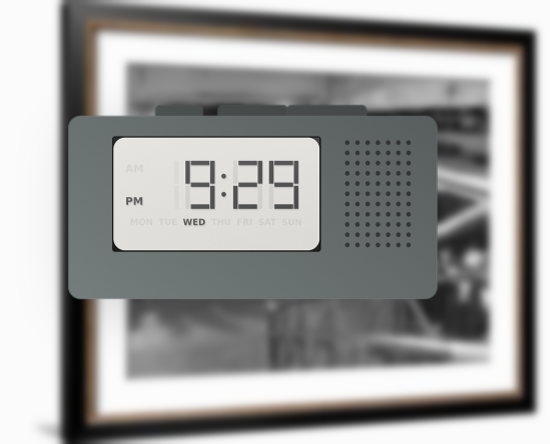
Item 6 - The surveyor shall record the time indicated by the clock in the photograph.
9:29
